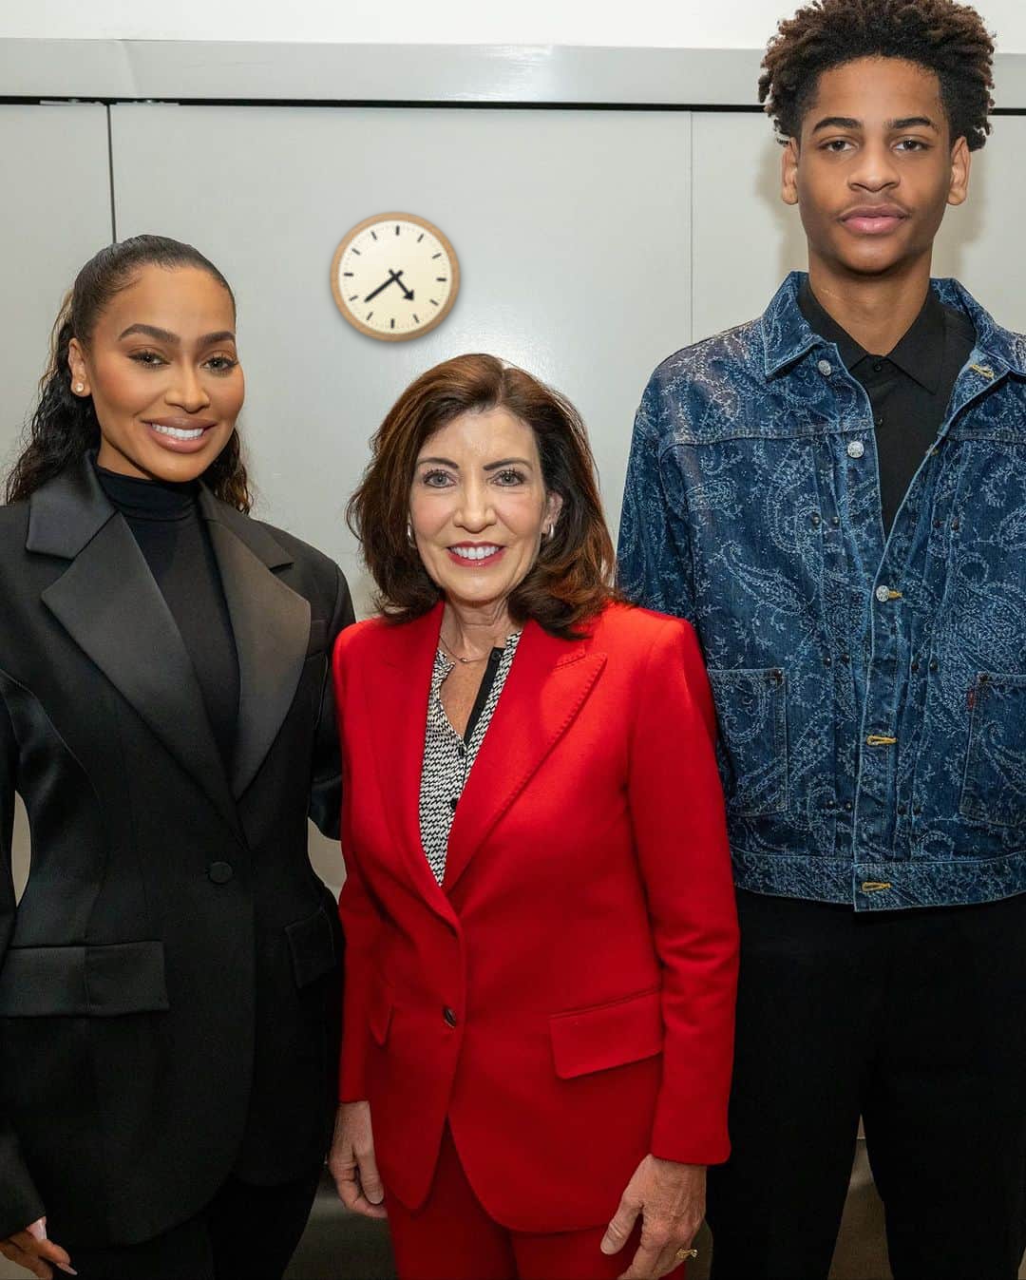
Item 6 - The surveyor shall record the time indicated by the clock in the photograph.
4:38
